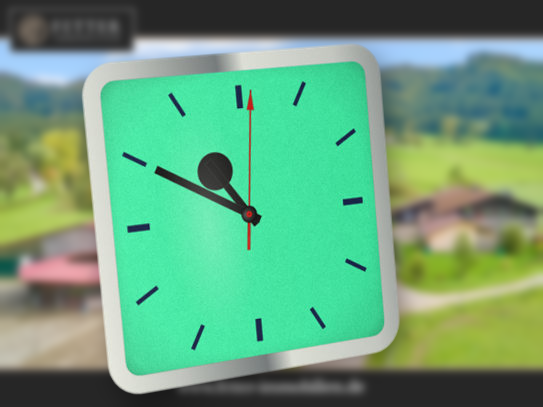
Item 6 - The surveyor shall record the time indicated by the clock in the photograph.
10:50:01
